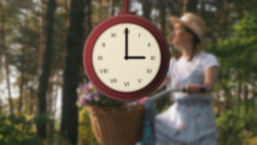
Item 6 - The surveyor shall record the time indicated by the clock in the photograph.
3:00
